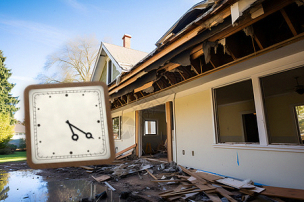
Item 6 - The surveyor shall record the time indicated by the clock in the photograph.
5:21
